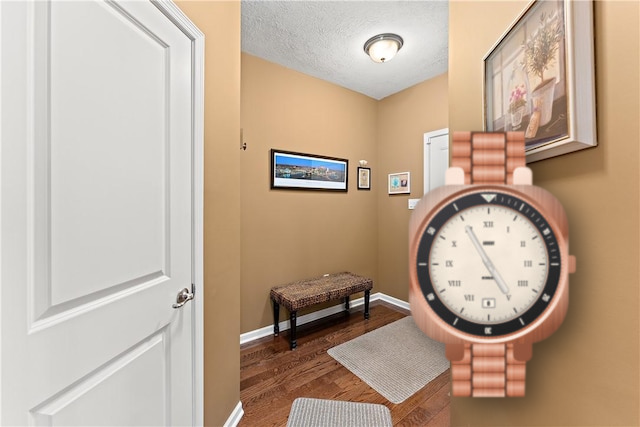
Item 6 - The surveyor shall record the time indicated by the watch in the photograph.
4:55
